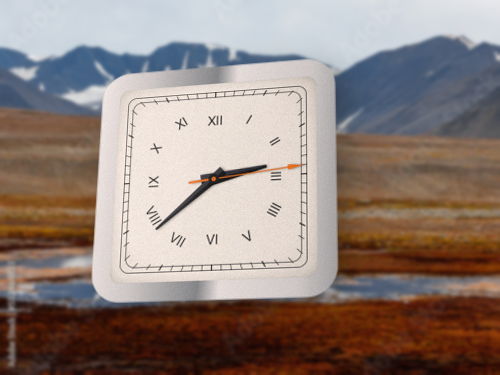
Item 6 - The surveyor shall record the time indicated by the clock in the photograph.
2:38:14
